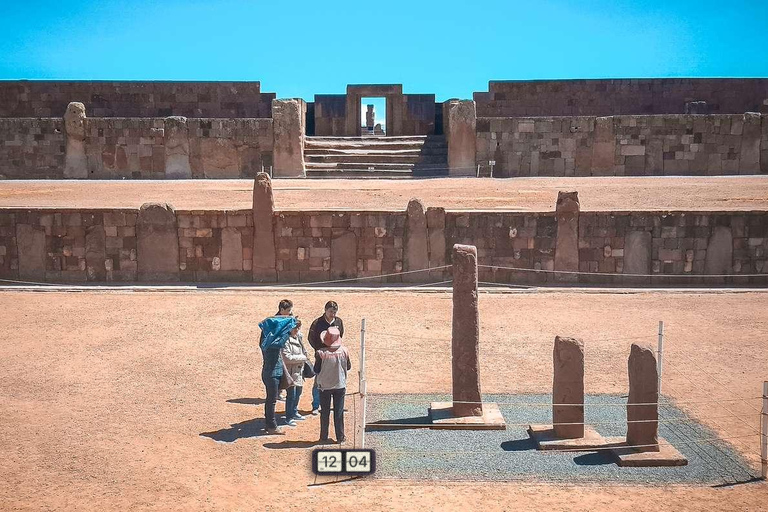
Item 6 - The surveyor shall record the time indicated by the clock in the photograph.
12:04
